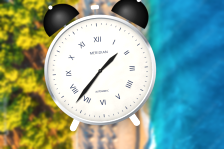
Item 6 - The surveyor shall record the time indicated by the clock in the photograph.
1:37
